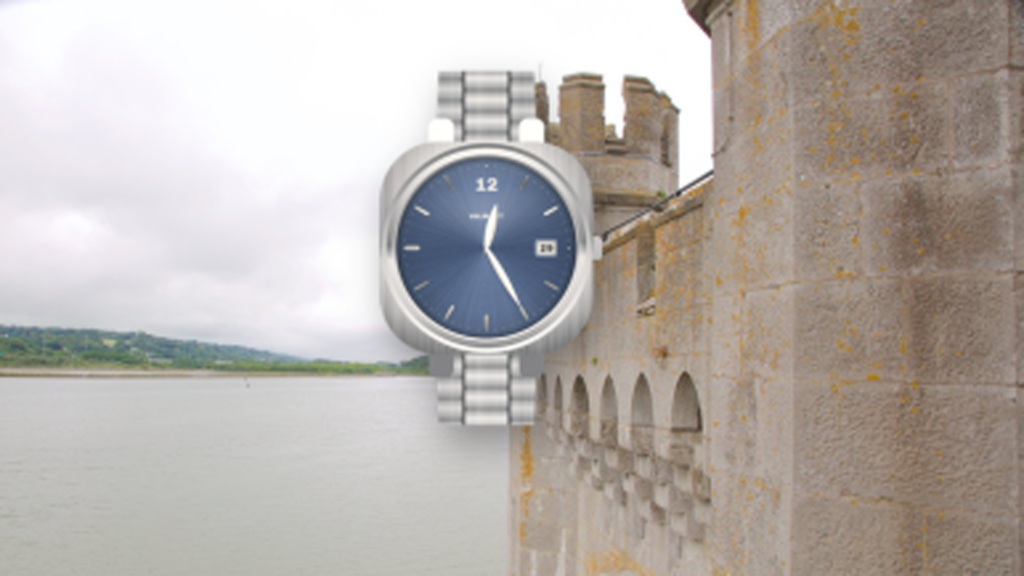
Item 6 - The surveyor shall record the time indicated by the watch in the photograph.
12:25
